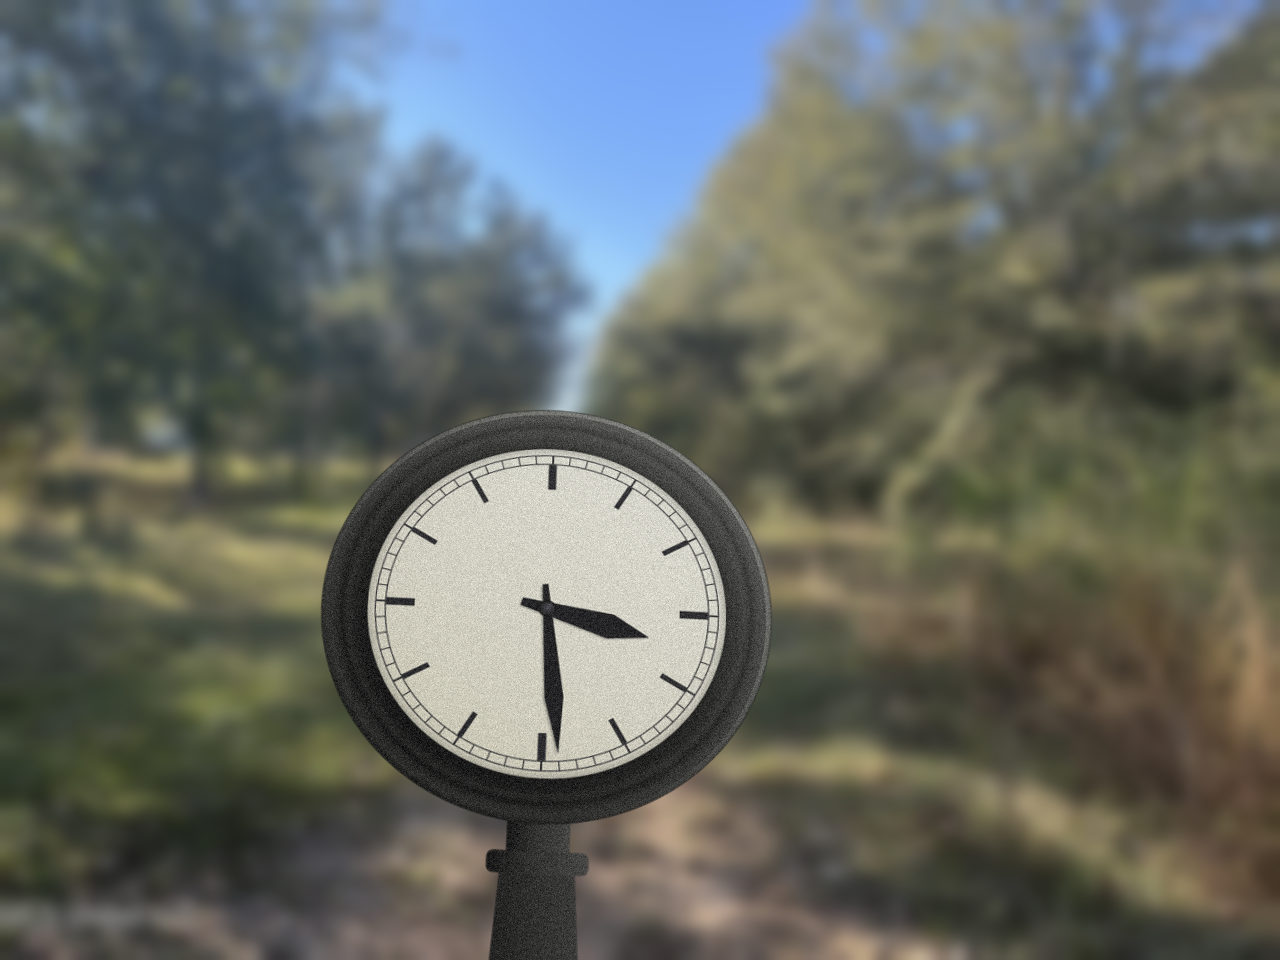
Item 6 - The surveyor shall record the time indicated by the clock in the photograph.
3:29
